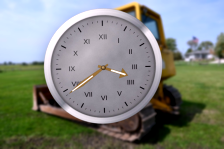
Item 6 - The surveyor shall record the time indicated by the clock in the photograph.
3:39
